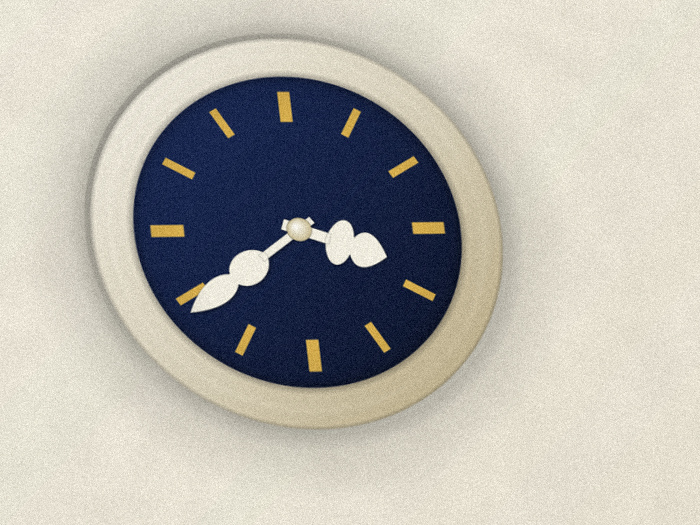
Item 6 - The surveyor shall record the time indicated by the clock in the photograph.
3:39
